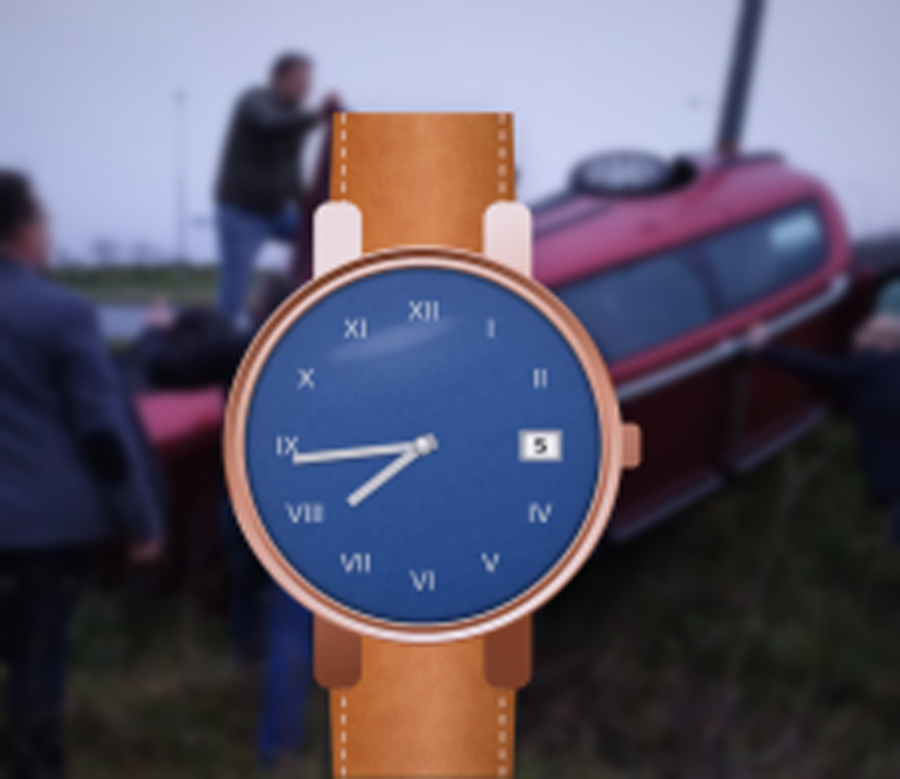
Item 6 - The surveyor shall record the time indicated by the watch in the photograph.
7:44
